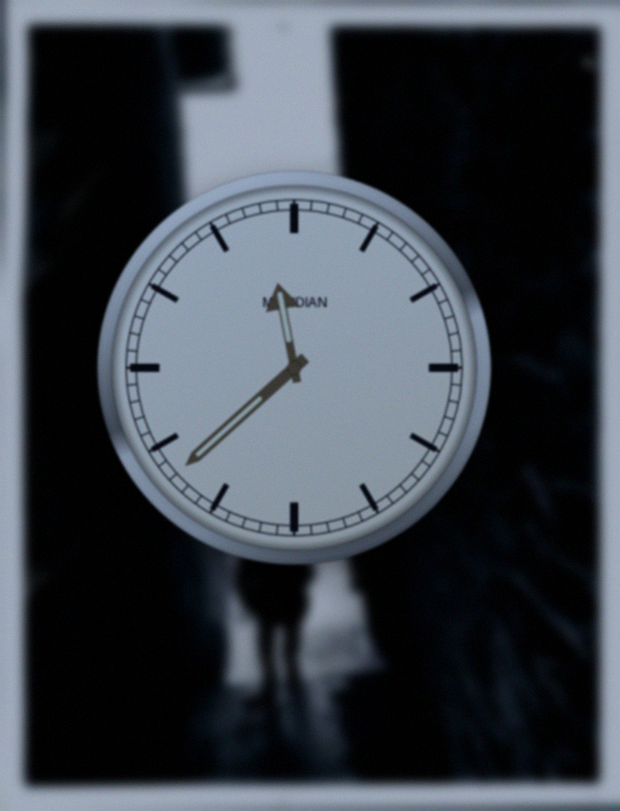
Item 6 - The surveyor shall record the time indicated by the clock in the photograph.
11:38
